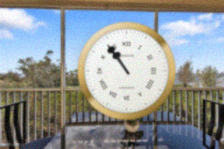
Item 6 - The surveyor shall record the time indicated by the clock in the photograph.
10:54
